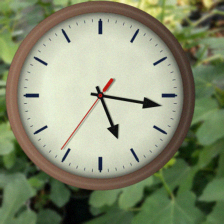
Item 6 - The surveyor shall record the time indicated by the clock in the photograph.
5:16:36
